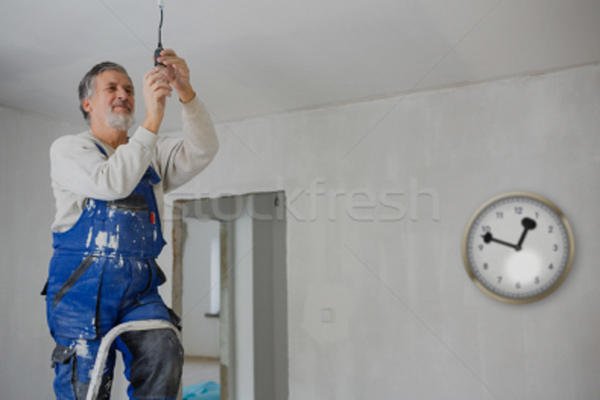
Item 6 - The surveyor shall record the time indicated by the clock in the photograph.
12:48
